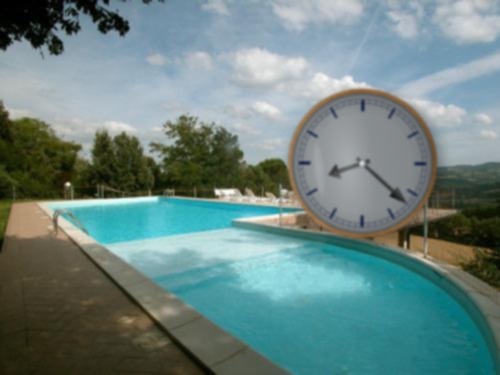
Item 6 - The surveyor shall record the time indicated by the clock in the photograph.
8:22
